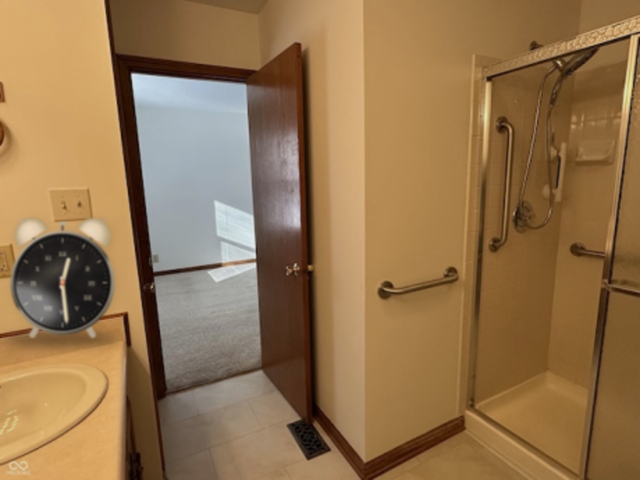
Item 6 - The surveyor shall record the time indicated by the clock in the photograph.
12:29
